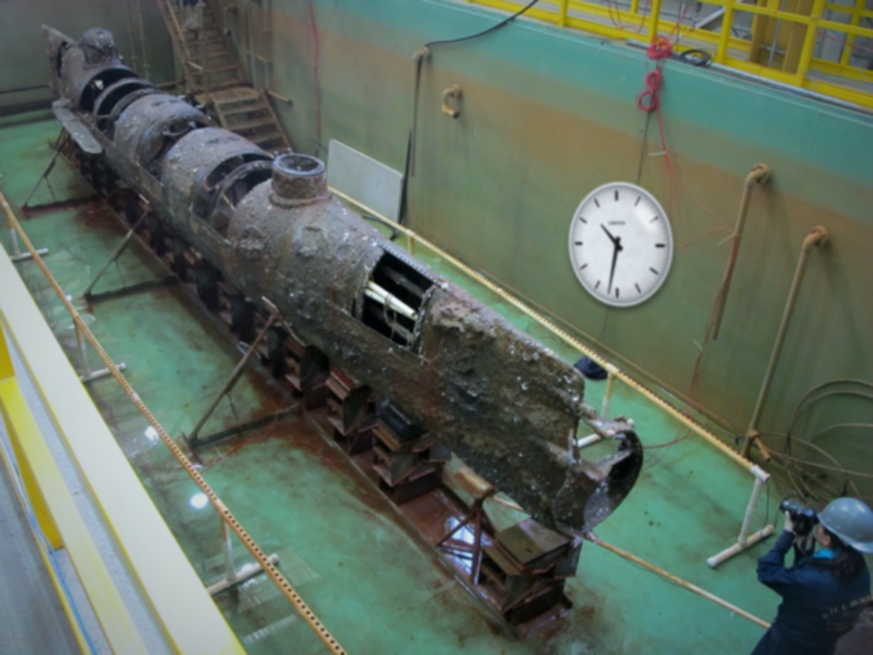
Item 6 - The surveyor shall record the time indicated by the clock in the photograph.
10:32
